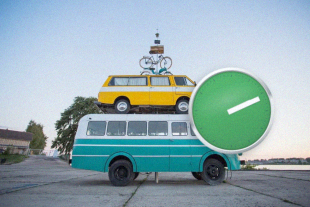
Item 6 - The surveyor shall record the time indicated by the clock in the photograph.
2:11
